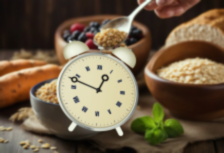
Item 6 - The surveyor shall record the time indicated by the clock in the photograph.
12:48
